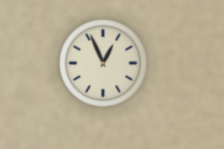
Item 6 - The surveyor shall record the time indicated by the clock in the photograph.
12:56
